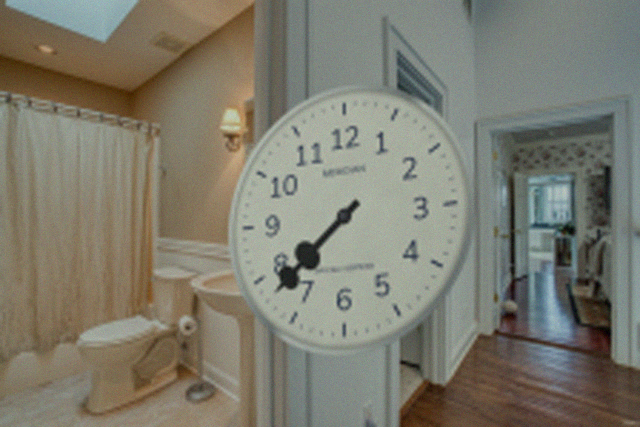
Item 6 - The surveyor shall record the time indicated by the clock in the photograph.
7:38
